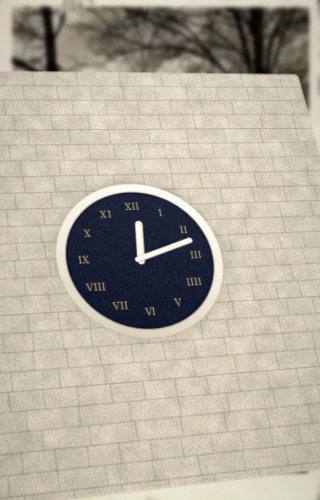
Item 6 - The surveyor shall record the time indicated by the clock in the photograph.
12:12
